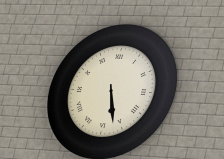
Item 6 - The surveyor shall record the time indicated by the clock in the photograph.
5:27
